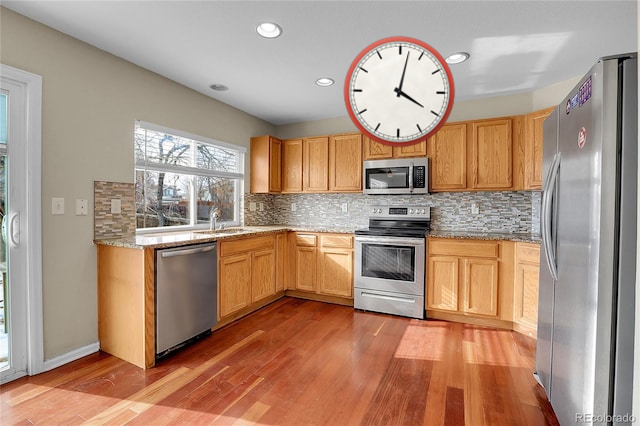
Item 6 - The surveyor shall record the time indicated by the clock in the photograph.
4:02
